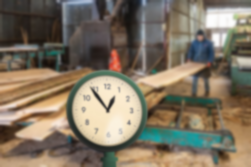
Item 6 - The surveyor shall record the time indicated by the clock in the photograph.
12:54
